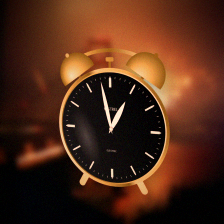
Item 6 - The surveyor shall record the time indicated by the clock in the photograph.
12:58
